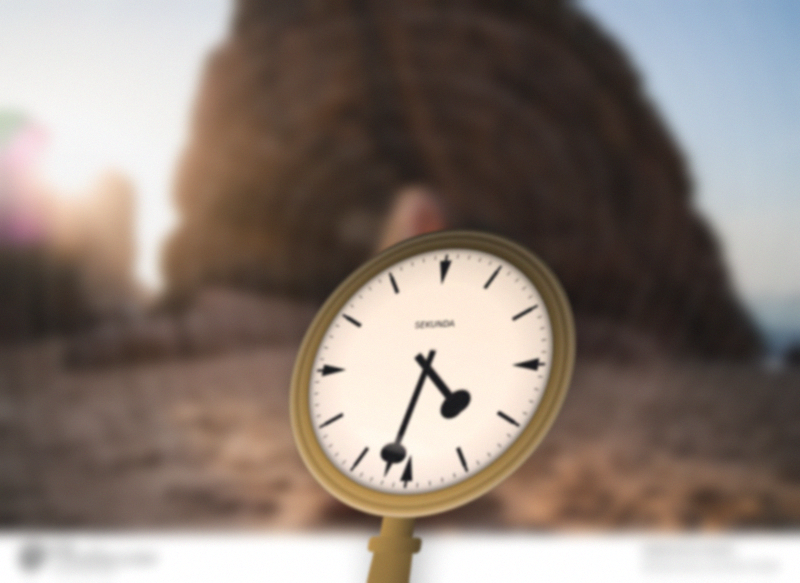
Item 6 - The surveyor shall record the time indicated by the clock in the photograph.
4:32
